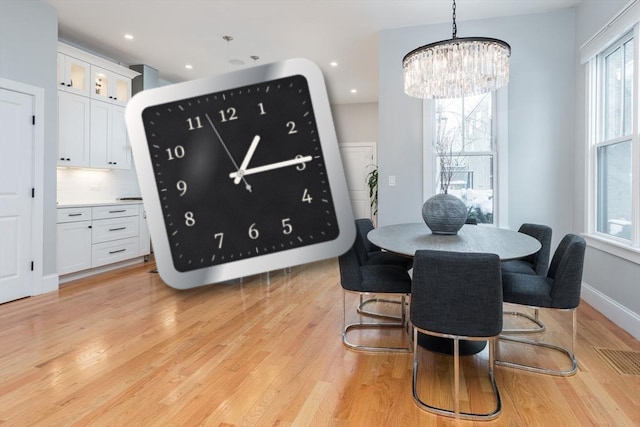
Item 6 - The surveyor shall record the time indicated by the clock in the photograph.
1:14:57
